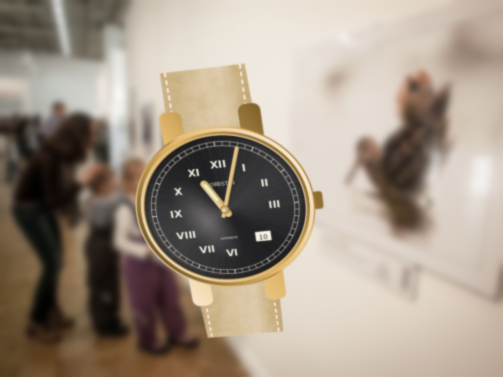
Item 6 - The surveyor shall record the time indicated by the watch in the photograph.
11:03
